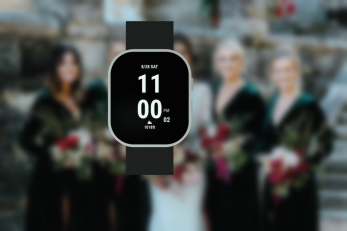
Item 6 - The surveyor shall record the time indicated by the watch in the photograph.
11:00
